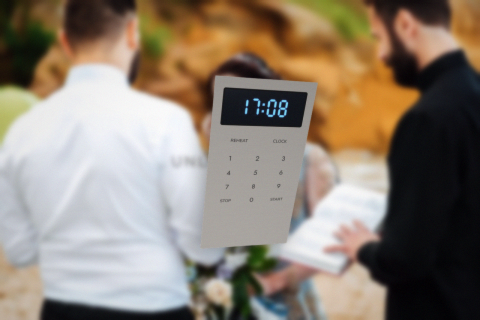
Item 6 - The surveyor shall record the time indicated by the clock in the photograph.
17:08
